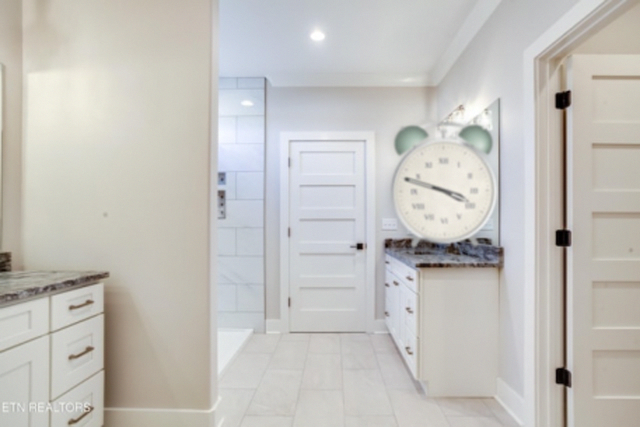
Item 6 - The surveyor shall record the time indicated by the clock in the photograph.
3:48
